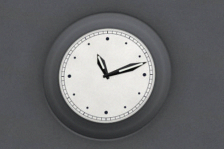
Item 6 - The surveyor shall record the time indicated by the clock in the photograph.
11:12
